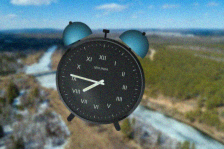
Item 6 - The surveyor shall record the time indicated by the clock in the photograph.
7:46
